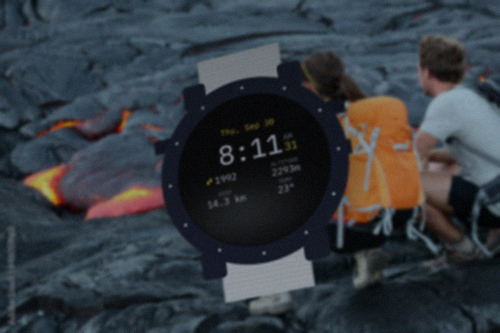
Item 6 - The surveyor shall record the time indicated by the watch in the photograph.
8:11
